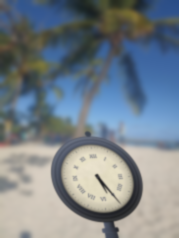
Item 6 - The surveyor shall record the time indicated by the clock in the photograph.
5:25
